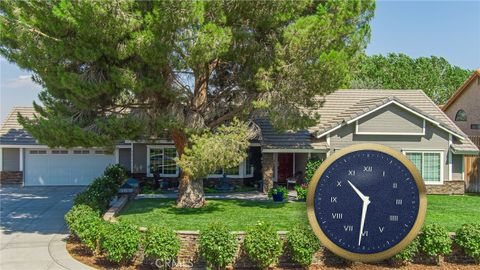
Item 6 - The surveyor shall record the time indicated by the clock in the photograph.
10:31
